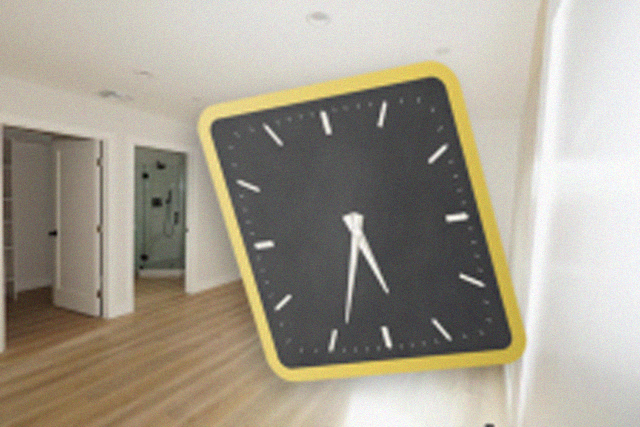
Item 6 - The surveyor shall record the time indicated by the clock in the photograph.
5:34
